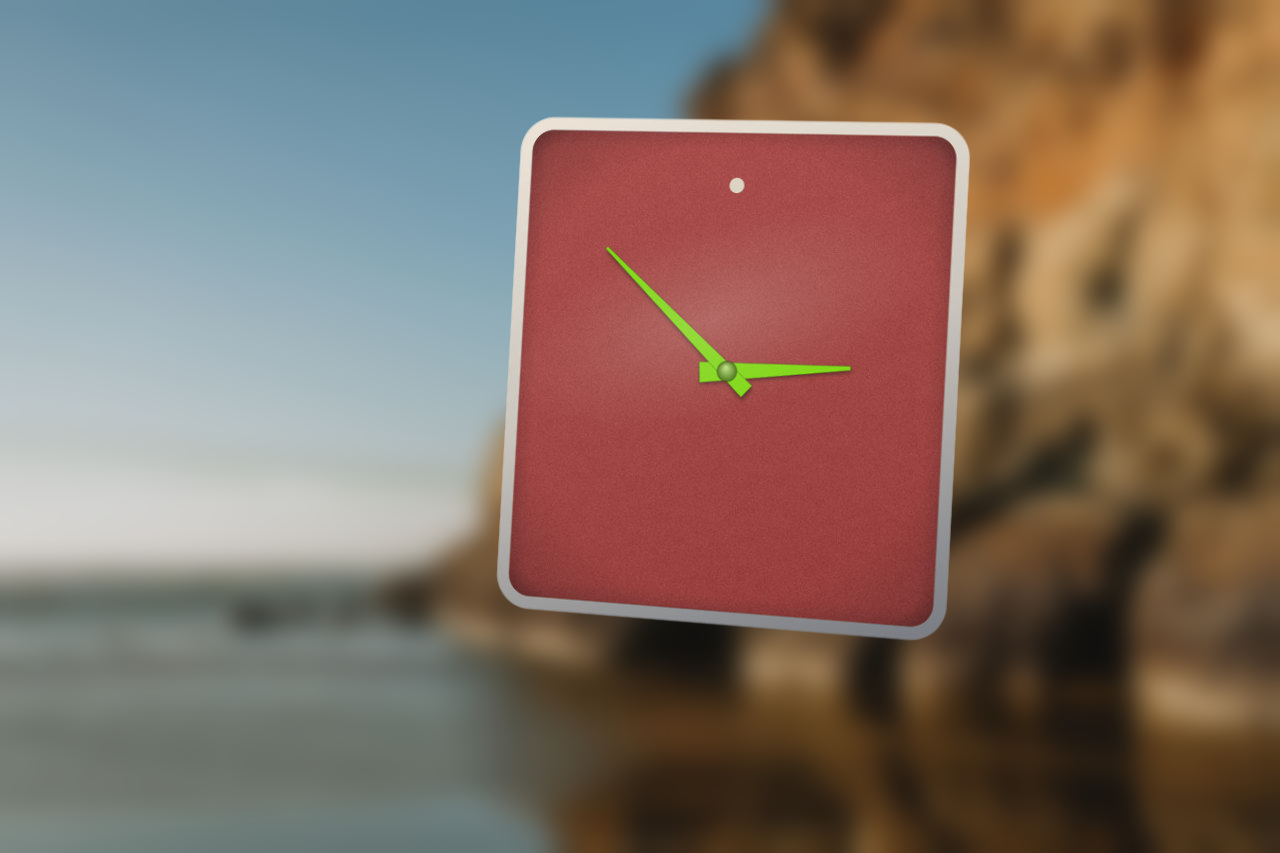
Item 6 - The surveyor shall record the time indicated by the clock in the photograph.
2:52
